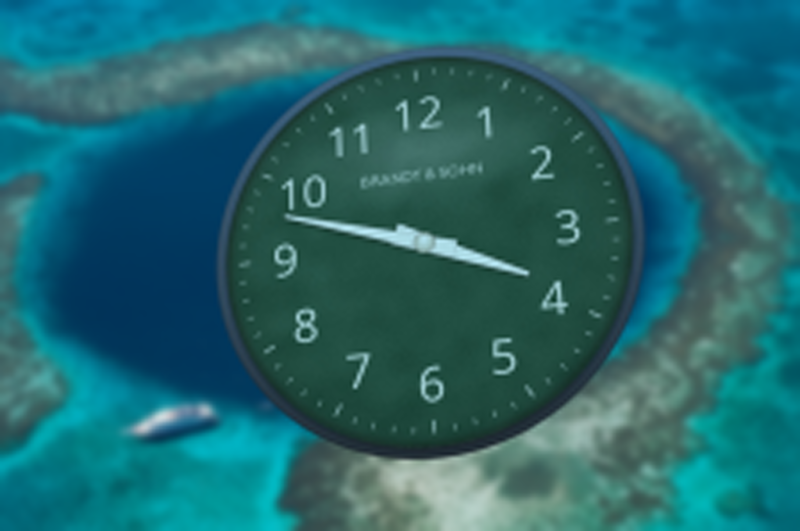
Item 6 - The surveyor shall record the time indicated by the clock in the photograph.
3:48
